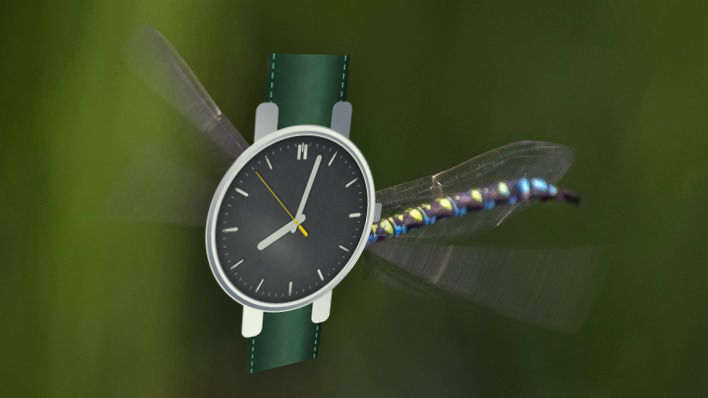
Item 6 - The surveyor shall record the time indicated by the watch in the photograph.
8:02:53
